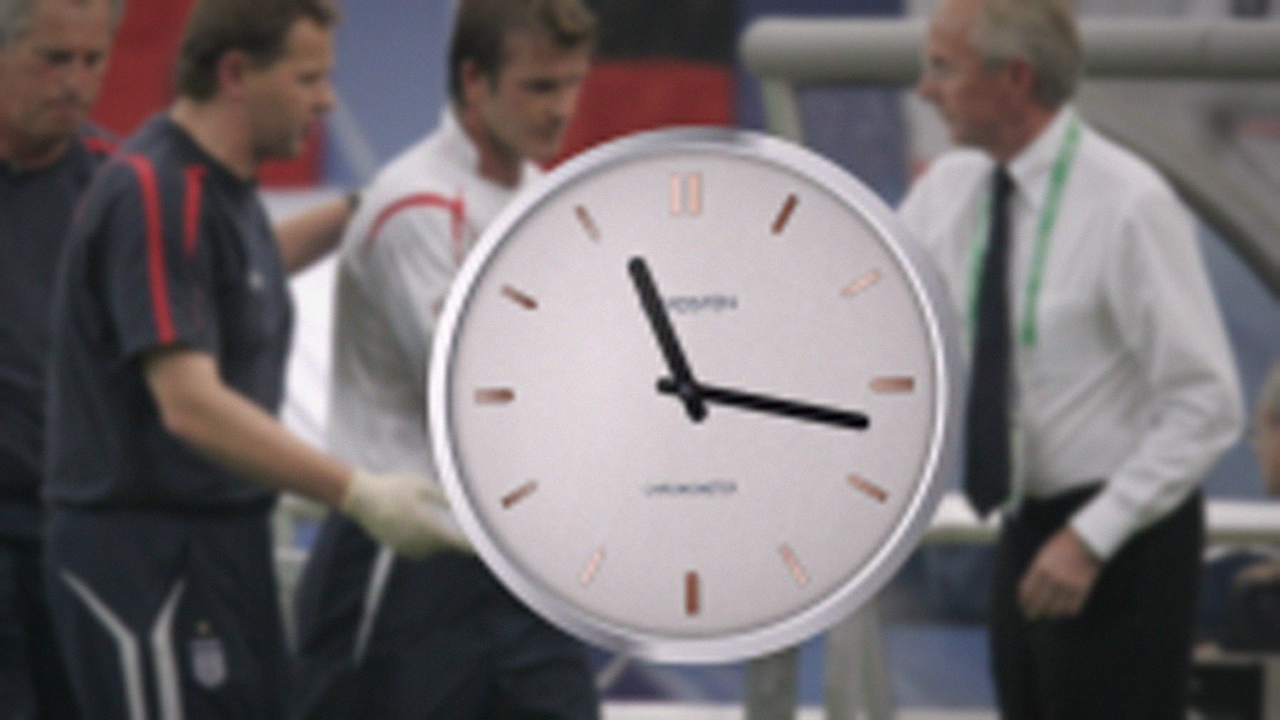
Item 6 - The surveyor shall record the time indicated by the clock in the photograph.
11:17
